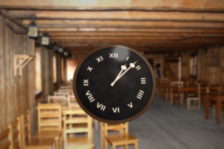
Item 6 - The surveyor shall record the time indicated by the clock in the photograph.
1:08
